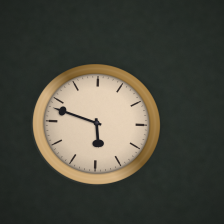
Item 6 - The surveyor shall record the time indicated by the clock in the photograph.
5:48
